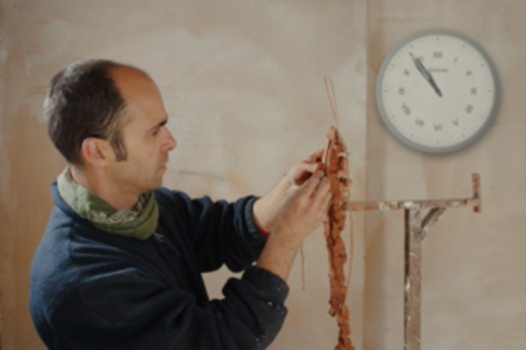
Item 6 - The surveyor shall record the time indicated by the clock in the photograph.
10:54
